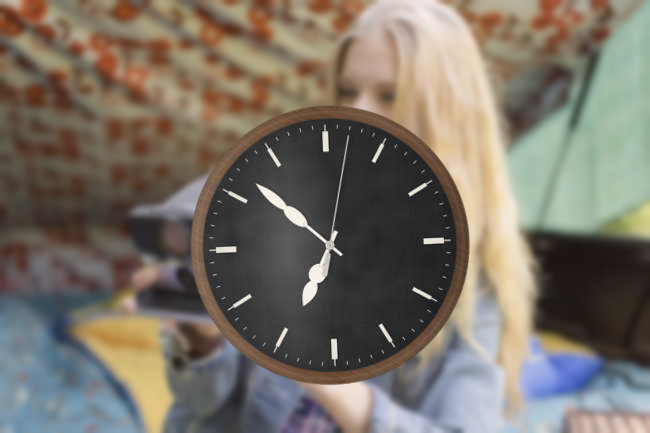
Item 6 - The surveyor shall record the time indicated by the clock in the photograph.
6:52:02
